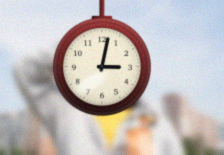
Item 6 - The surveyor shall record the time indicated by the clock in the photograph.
3:02
